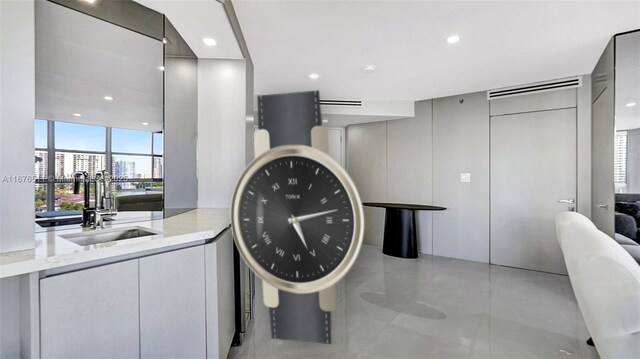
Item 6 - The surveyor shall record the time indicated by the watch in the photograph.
5:13
